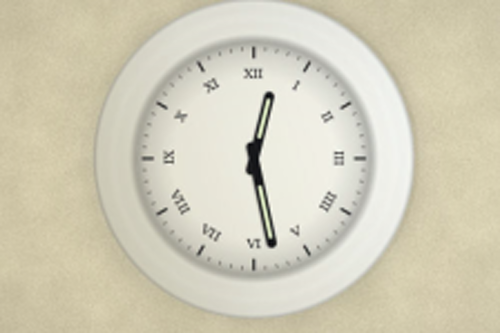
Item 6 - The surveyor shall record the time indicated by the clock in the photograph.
12:28
